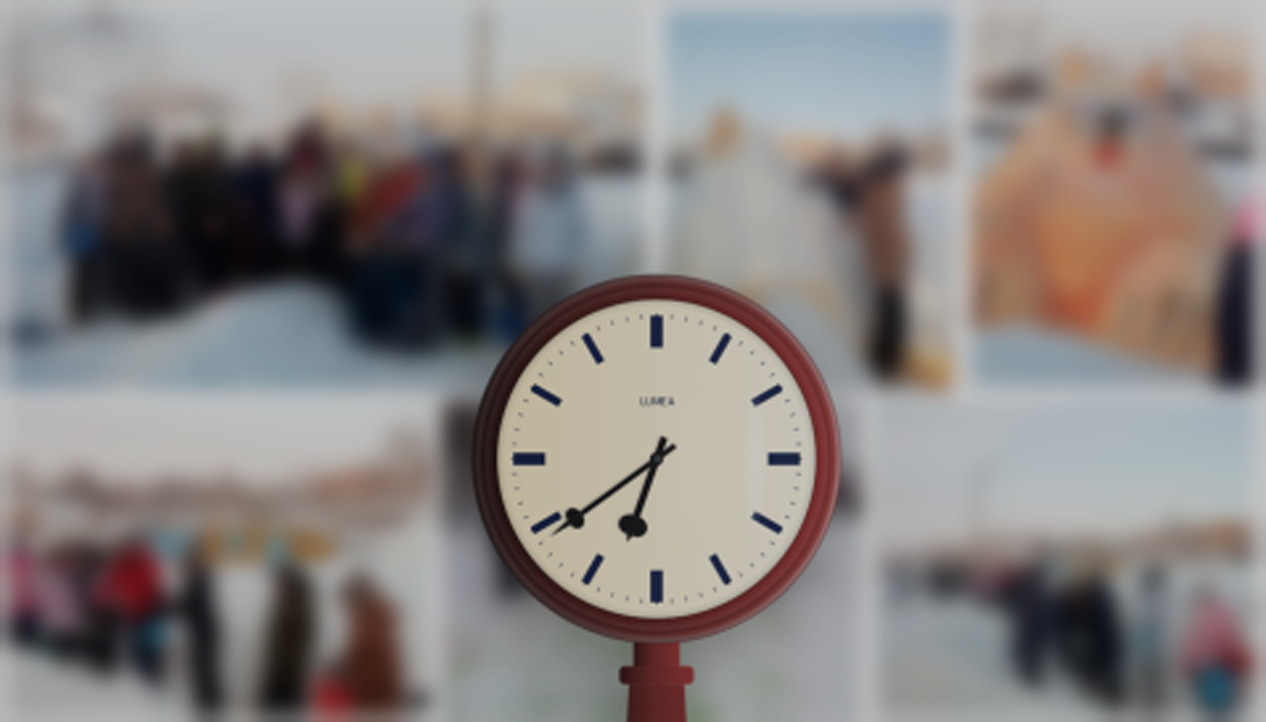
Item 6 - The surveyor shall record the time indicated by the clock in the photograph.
6:39
